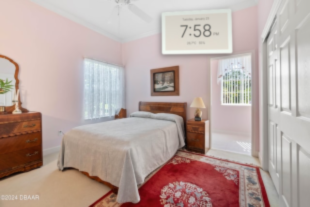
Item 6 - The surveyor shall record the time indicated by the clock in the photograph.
7:58
